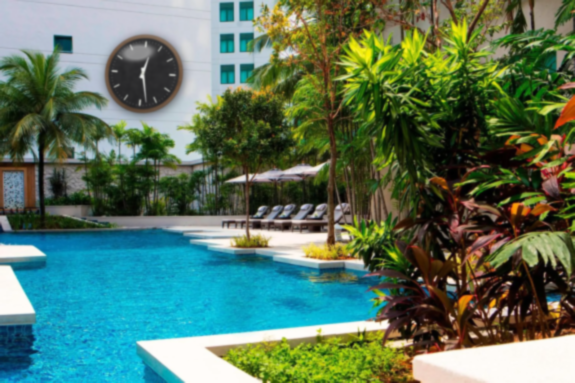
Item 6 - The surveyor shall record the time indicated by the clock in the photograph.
12:28
